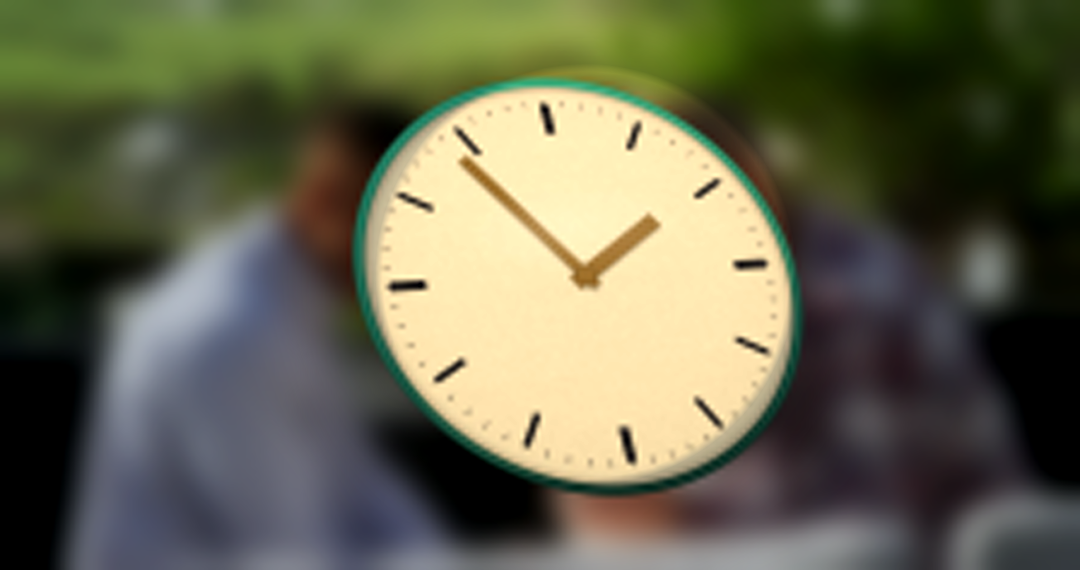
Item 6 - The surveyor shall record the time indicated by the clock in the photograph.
1:54
